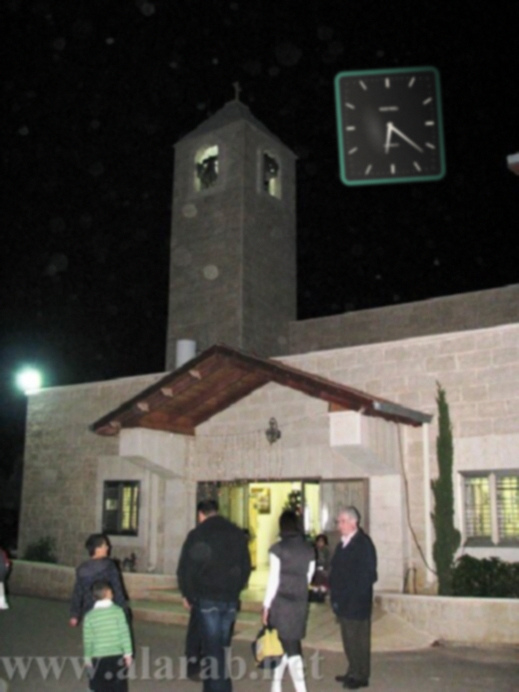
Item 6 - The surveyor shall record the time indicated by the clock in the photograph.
6:22
